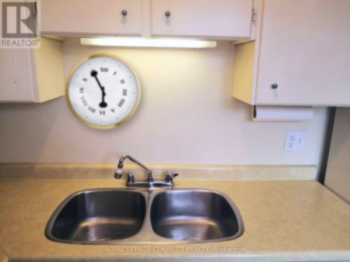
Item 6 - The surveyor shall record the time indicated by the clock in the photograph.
5:55
